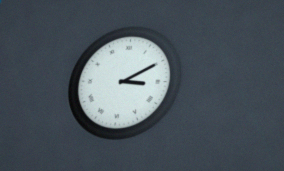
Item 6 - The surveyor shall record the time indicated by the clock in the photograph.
3:10
